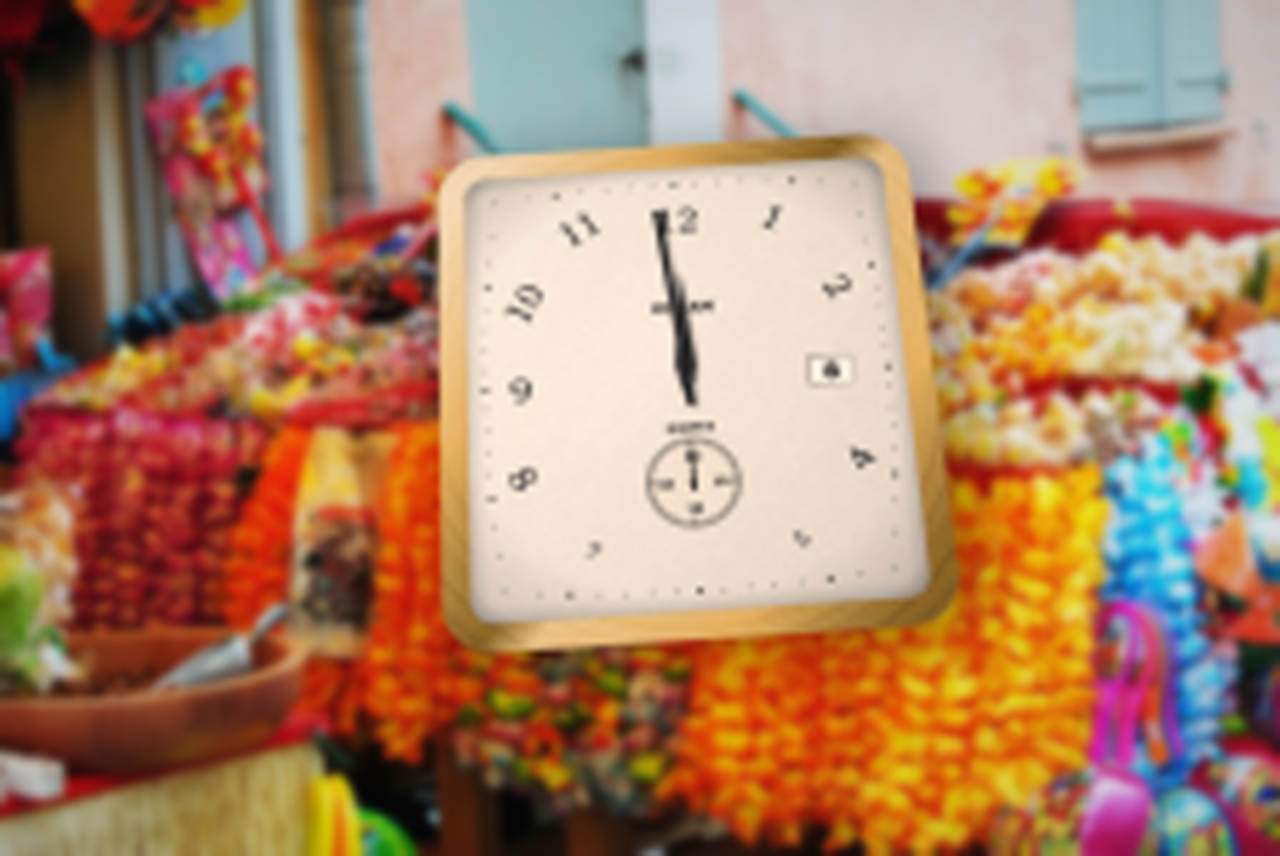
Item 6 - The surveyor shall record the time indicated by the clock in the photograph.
11:59
